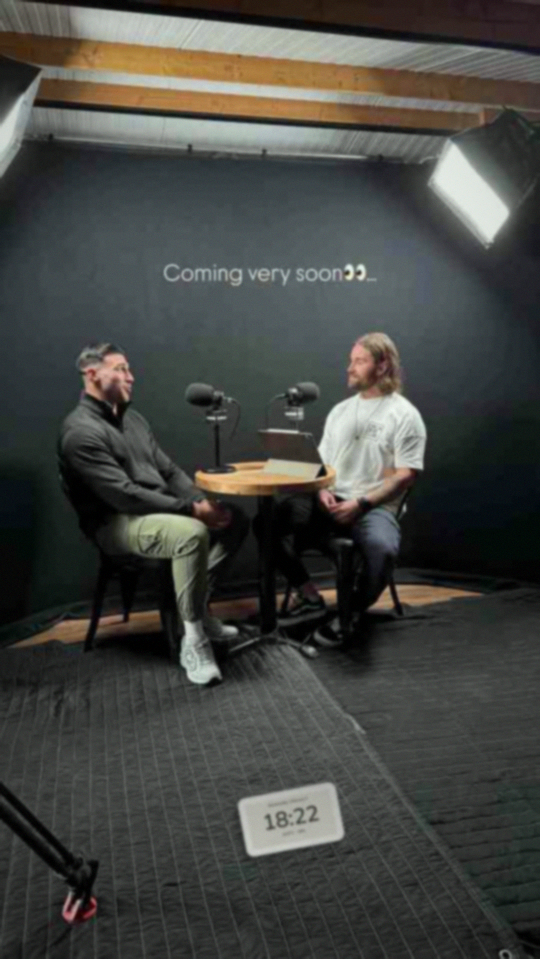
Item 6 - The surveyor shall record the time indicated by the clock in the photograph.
18:22
